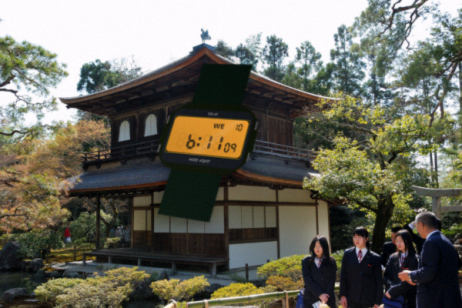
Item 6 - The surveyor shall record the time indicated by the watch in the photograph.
6:11:09
